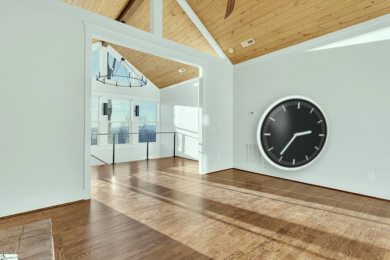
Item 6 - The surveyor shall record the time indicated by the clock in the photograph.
2:36
